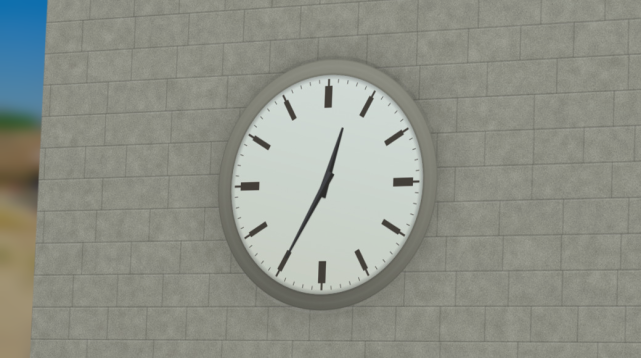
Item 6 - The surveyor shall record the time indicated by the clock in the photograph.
12:35
